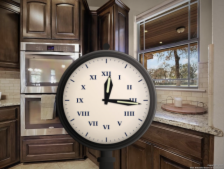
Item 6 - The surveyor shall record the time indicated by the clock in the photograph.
12:16
